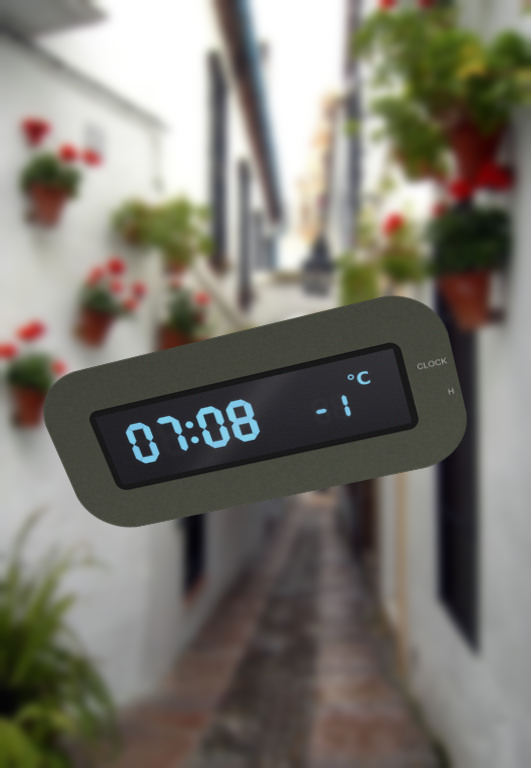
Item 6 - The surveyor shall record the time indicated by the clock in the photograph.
7:08
